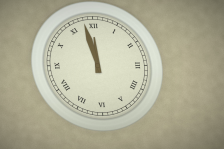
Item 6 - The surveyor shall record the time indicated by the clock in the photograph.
11:58
